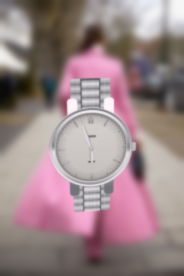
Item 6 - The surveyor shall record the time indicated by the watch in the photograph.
5:57
